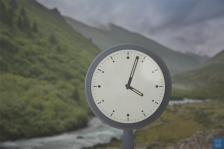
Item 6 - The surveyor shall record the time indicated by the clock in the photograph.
4:03
